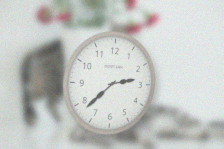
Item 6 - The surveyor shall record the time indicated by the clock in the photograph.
2:38
